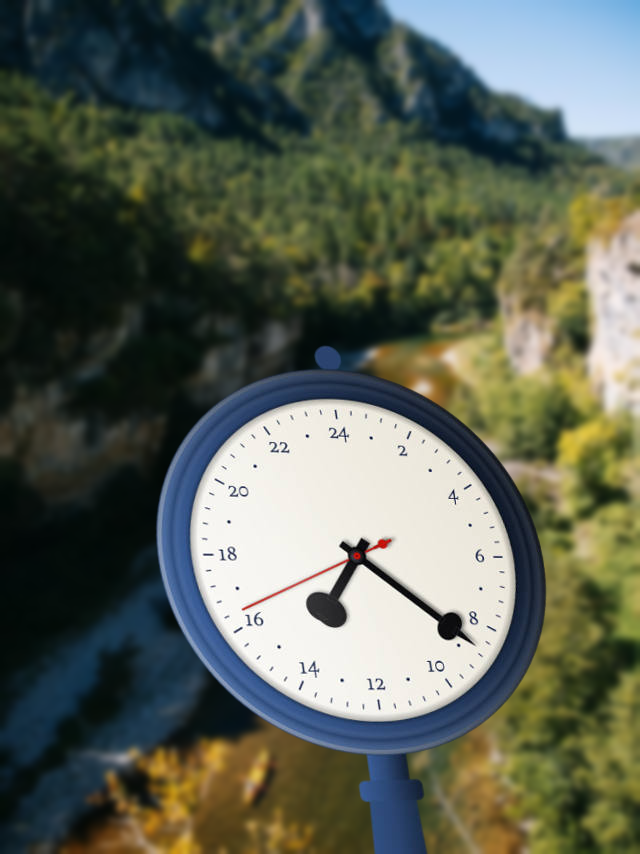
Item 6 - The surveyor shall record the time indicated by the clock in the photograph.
14:21:41
